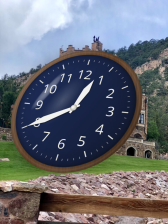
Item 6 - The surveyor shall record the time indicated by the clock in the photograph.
12:40
